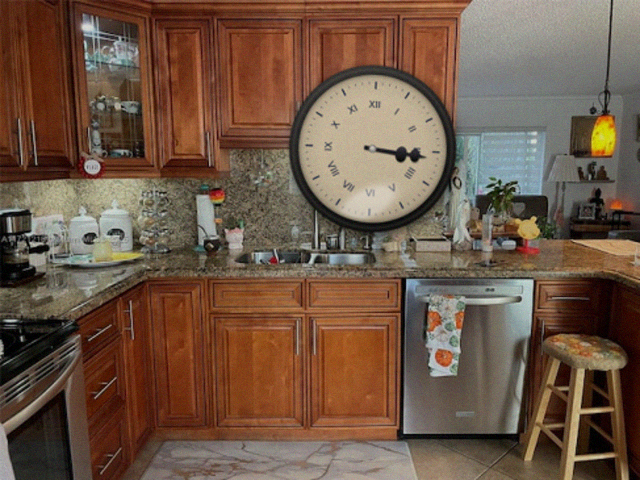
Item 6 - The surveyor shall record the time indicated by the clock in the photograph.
3:16
